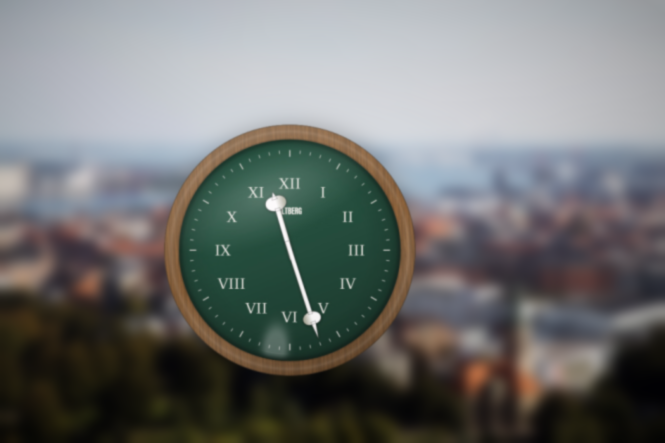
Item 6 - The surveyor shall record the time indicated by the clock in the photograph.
11:27
